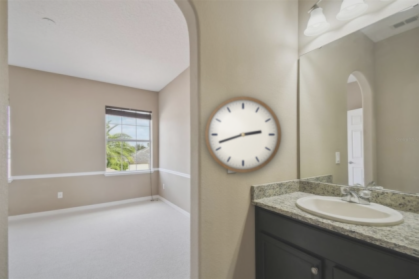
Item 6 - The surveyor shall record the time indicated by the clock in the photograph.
2:42
